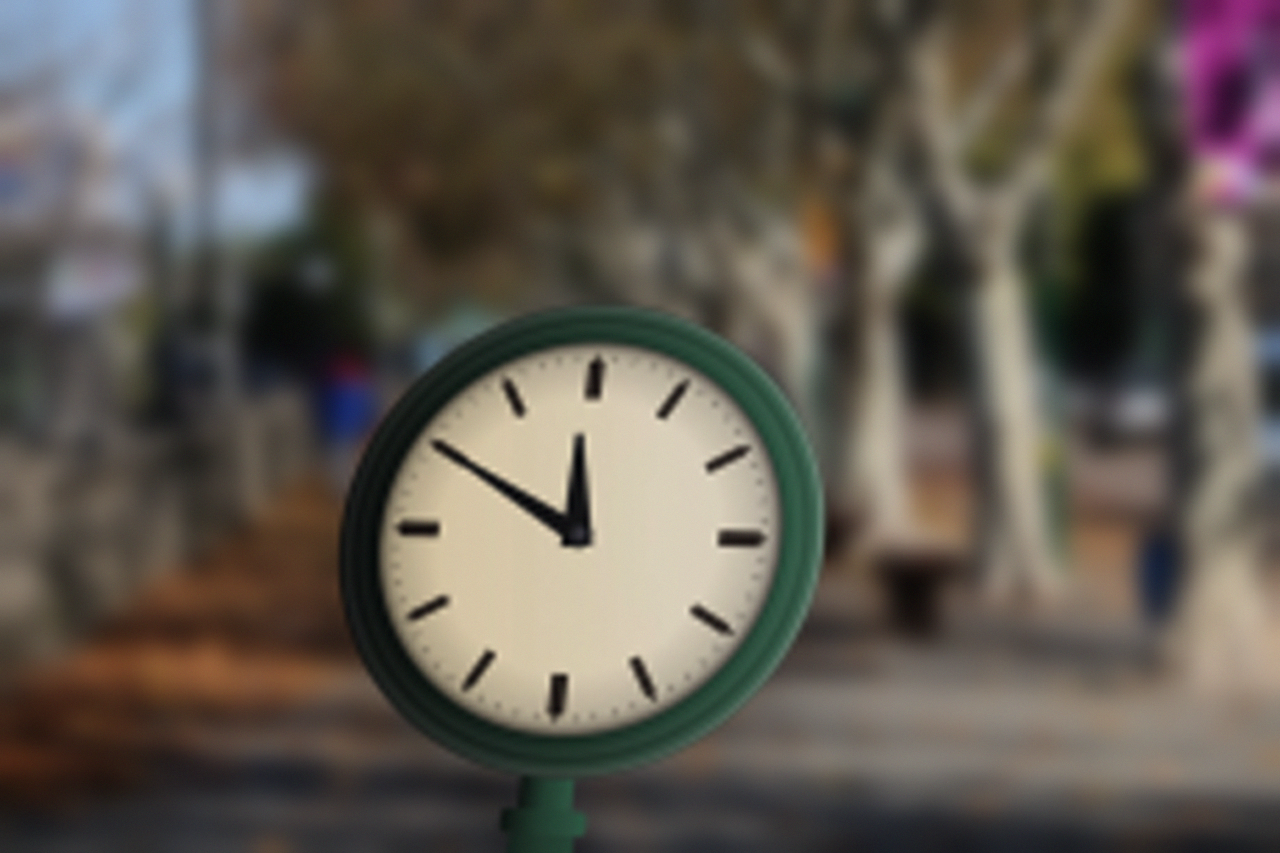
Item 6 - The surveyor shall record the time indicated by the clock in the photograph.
11:50
